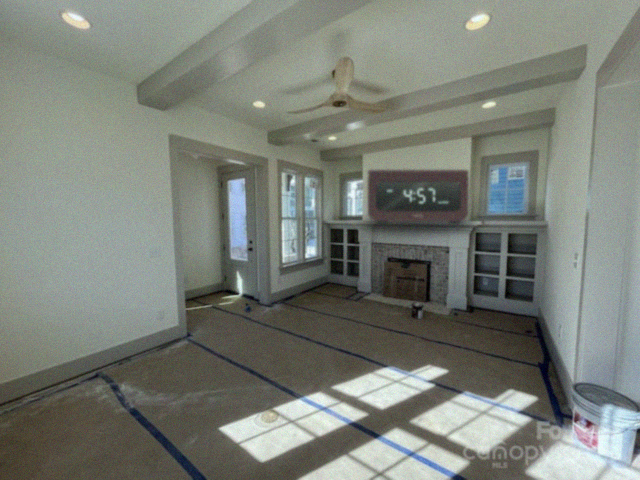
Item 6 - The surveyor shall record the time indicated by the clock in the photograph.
4:57
